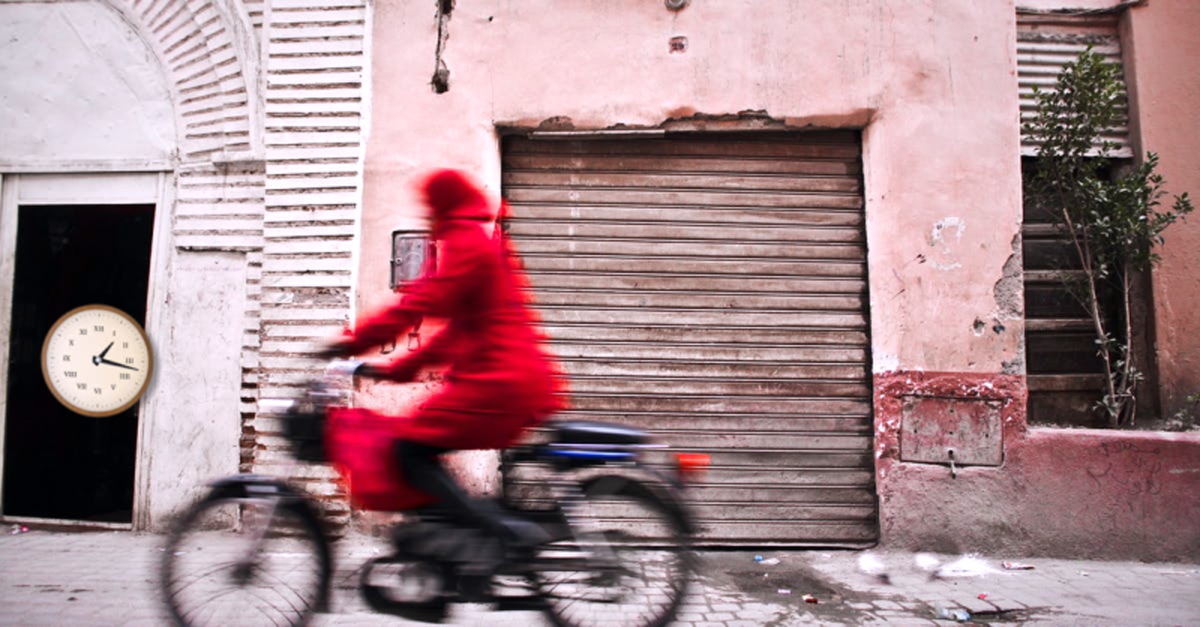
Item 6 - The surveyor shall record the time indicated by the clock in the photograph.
1:17
